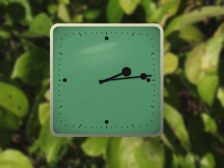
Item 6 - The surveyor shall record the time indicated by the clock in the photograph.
2:14
